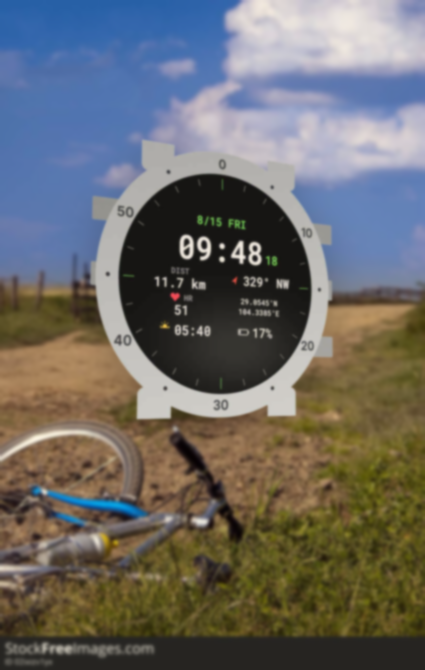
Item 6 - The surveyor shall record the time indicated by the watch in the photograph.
9:48:18
